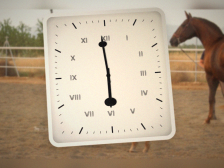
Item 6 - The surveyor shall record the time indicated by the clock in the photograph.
5:59
